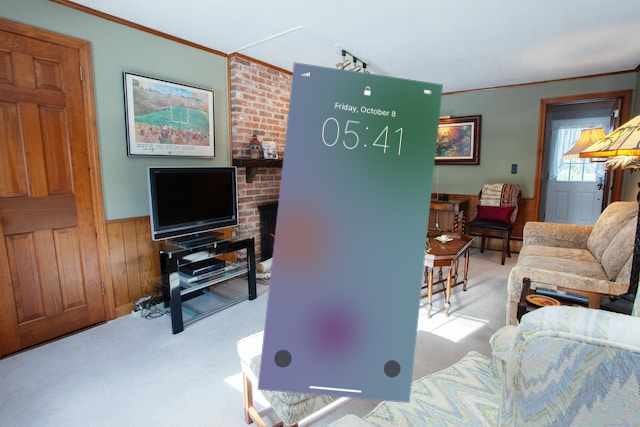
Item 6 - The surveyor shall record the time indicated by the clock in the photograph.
5:41
